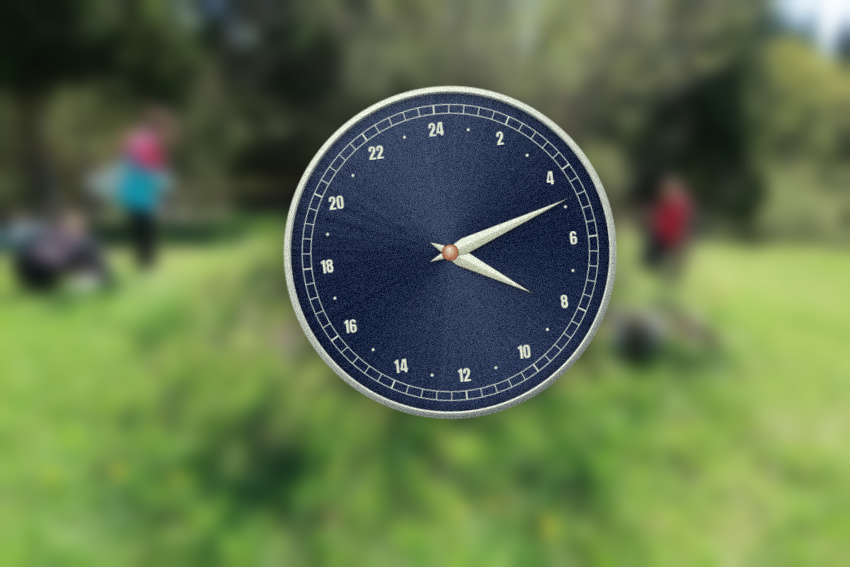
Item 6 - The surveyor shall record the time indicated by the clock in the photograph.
8:12
